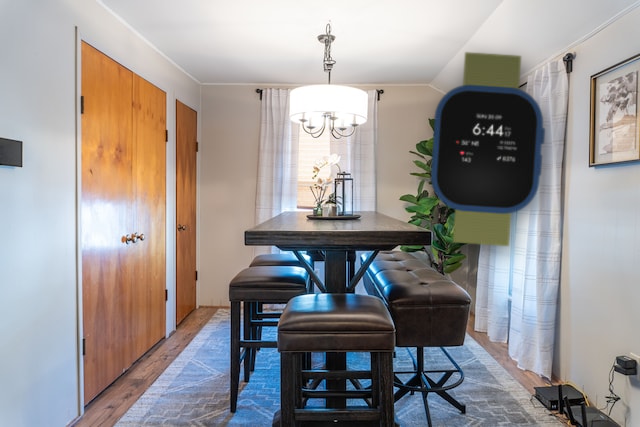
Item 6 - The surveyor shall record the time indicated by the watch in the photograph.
6:44
